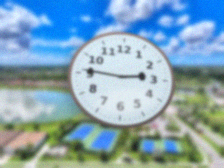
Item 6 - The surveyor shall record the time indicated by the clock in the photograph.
2:46
